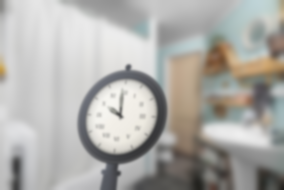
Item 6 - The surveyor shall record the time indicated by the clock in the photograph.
9:59
